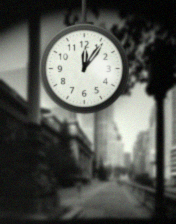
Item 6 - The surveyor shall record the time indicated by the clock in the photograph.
12:06
